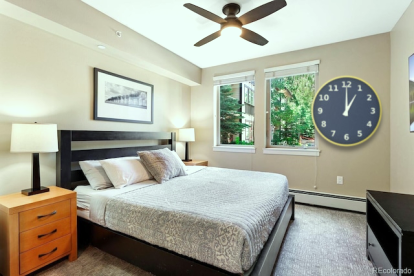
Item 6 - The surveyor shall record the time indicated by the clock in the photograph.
1:00
